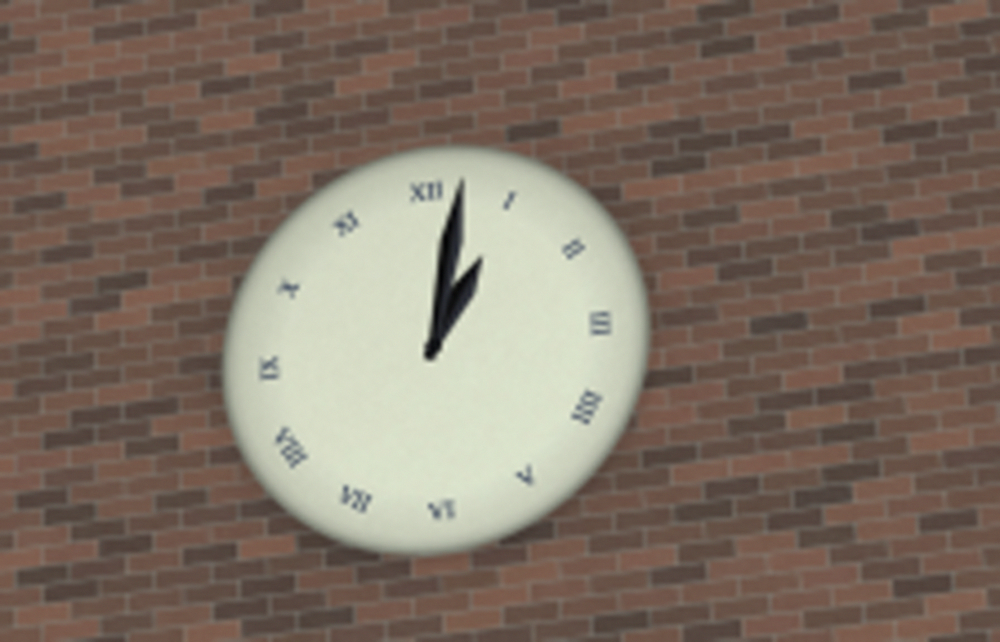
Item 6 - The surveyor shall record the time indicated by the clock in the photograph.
1:02
